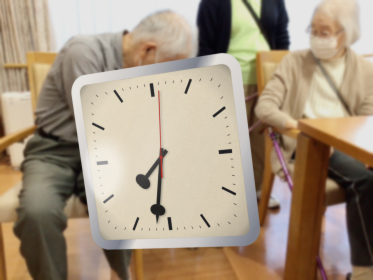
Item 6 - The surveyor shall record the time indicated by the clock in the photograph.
7:32:01
